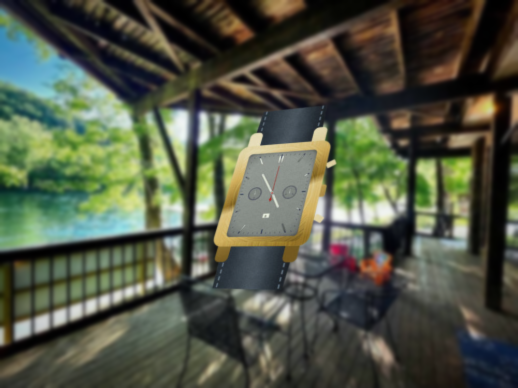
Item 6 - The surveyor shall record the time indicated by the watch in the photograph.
4:54
